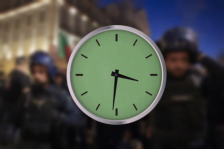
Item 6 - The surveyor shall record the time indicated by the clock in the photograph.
3:31
